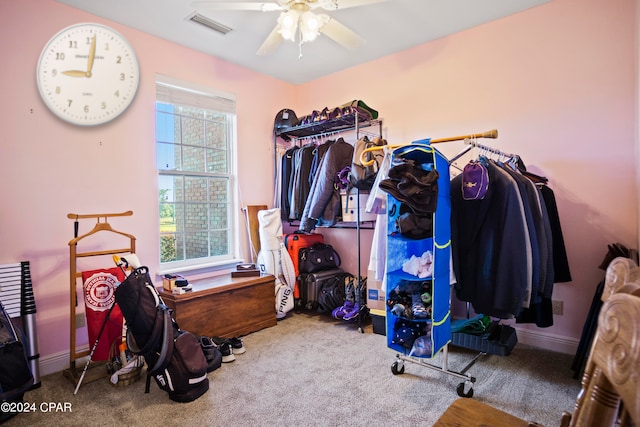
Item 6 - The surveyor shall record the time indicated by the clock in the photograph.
9:01
